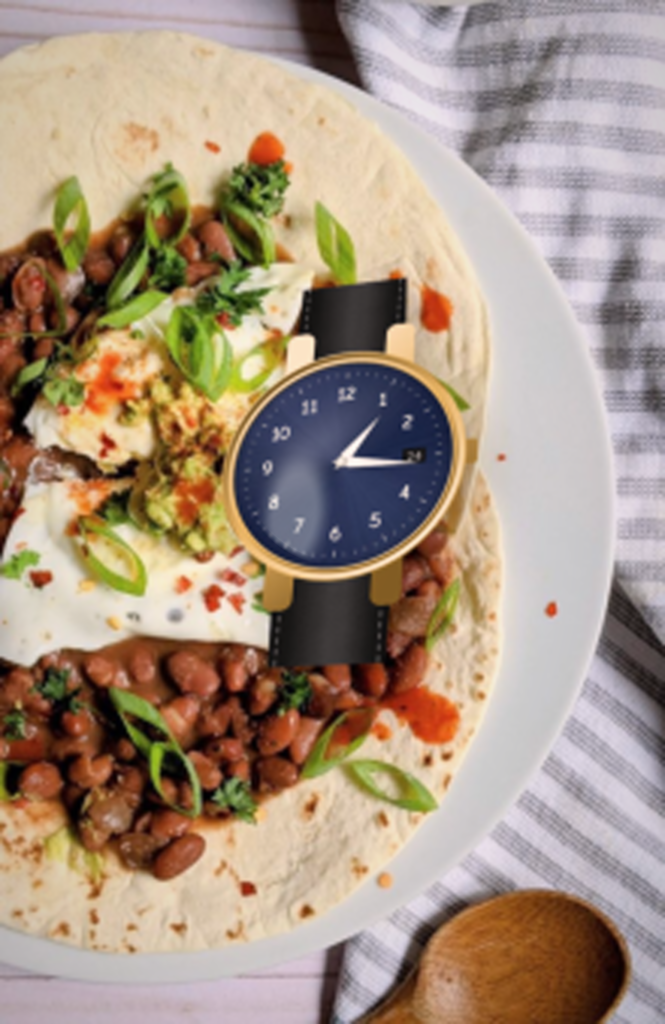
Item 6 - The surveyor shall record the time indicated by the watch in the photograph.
1:16
